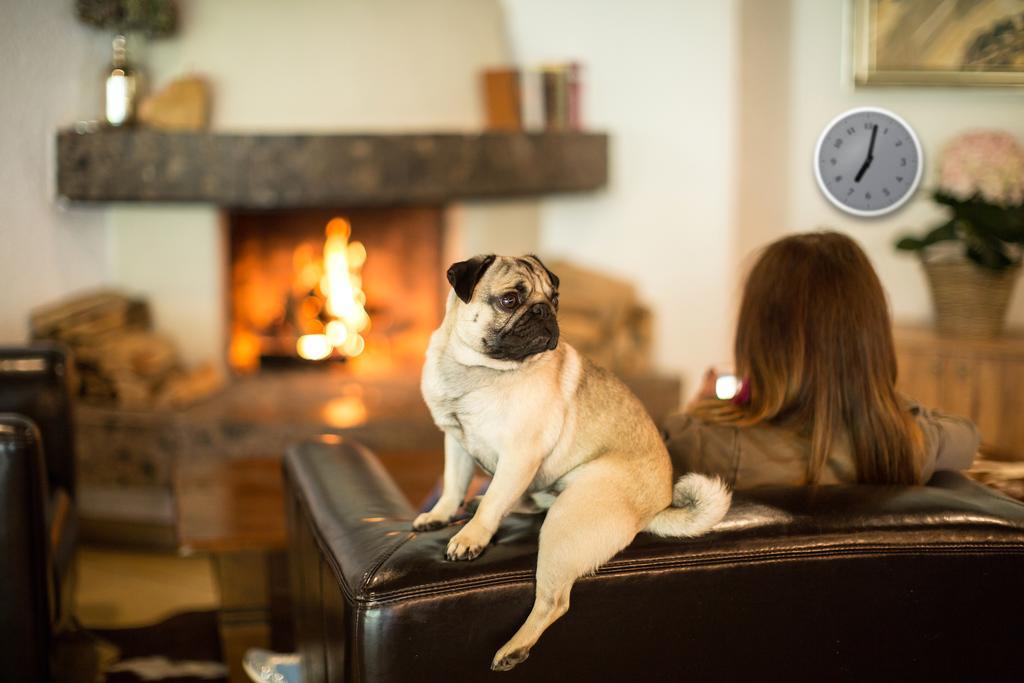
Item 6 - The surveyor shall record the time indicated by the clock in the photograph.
7:02
